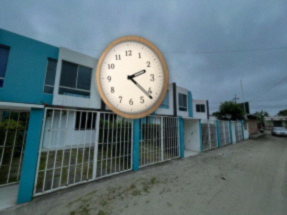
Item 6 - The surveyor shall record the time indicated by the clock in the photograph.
2:22
